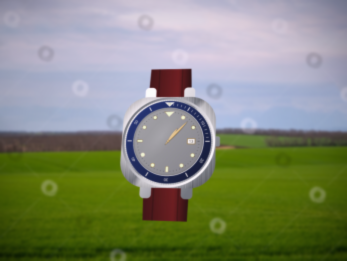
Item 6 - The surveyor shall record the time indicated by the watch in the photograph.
1:07
